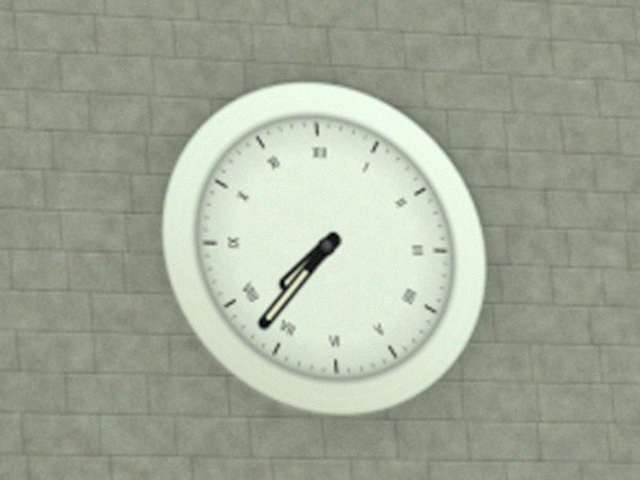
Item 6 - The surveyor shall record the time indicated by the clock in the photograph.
7:37
